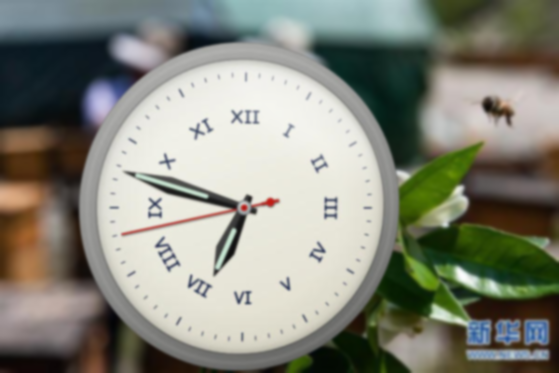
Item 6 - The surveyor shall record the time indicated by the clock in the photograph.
6:47:43
